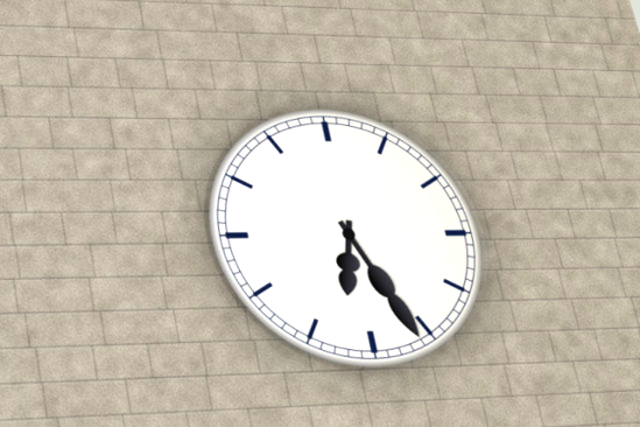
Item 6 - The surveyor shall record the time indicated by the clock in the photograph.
6:26
